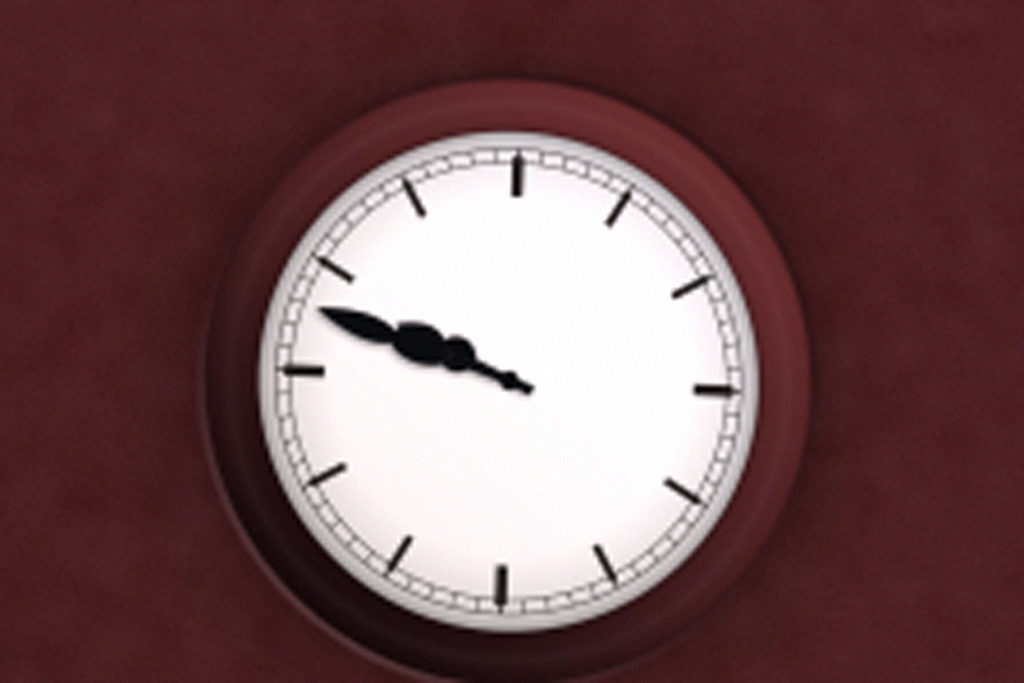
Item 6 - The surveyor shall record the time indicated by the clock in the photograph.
9:48
